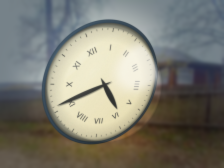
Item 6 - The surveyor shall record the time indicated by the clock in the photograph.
5:46
